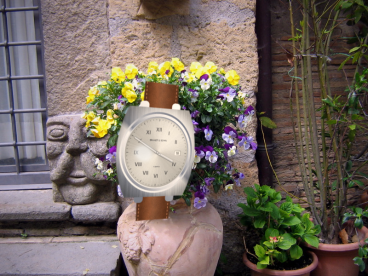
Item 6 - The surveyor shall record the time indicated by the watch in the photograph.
3:50
